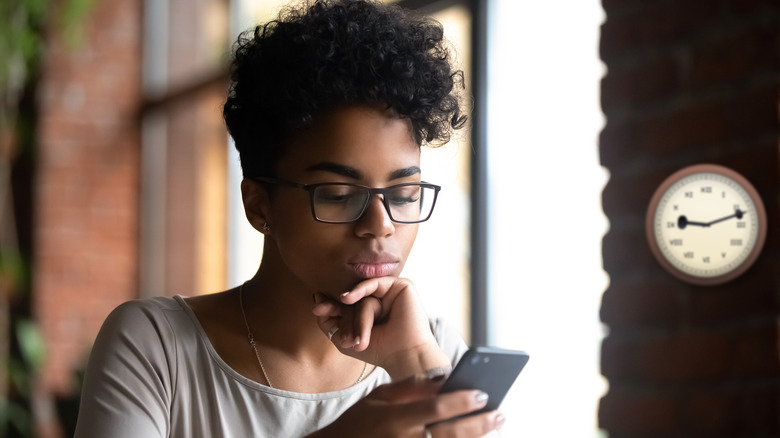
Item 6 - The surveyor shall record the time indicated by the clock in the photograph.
9:12
